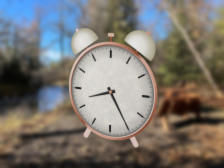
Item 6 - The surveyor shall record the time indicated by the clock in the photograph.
8:25
